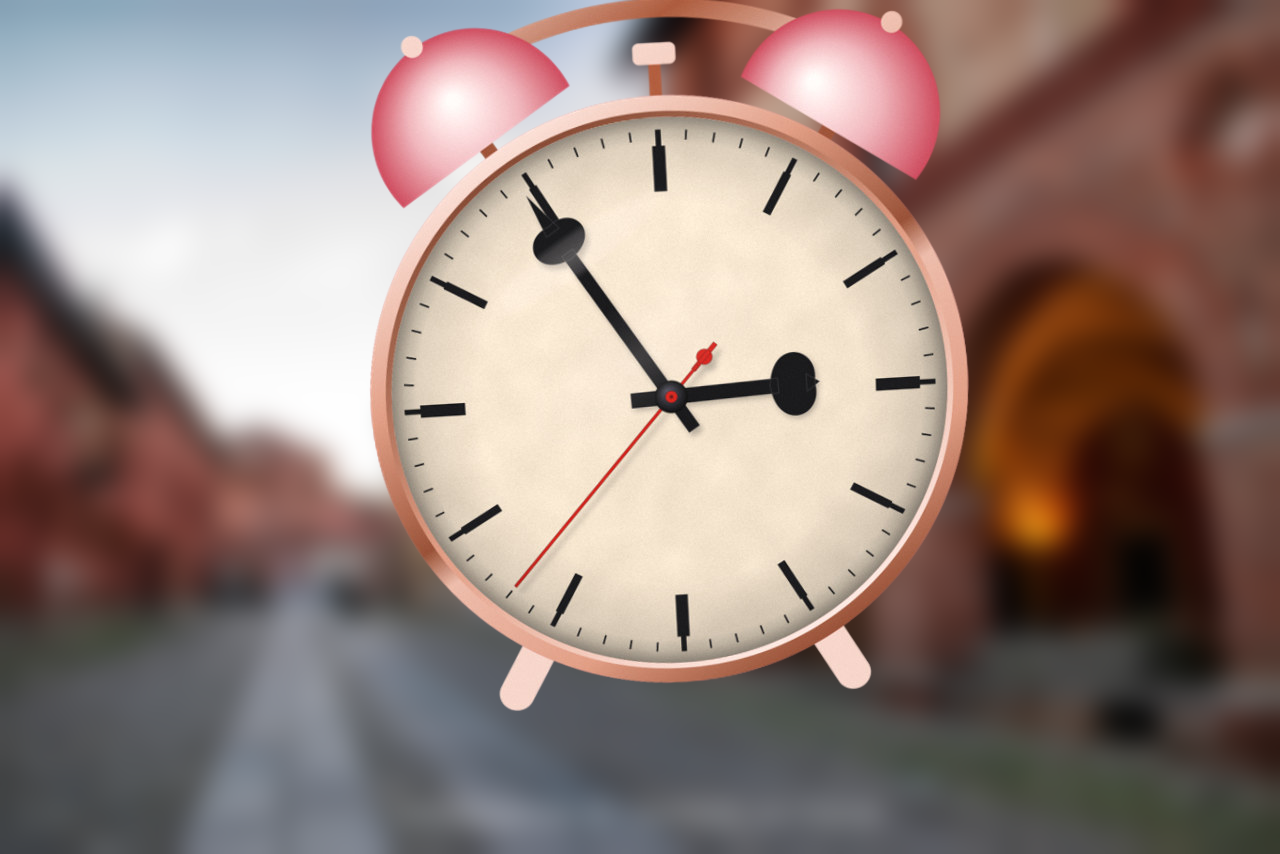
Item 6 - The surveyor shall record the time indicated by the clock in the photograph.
2:54:37
